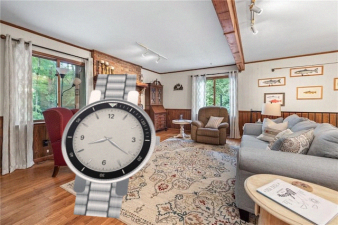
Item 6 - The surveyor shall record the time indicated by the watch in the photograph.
8:21
